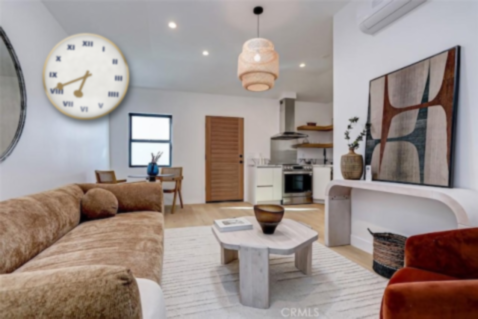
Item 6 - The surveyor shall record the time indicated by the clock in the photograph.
6:41
